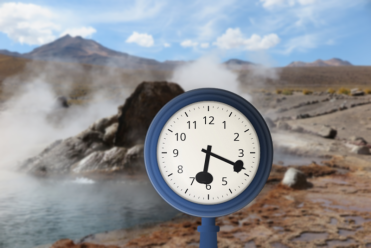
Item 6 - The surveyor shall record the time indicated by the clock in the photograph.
6:19
